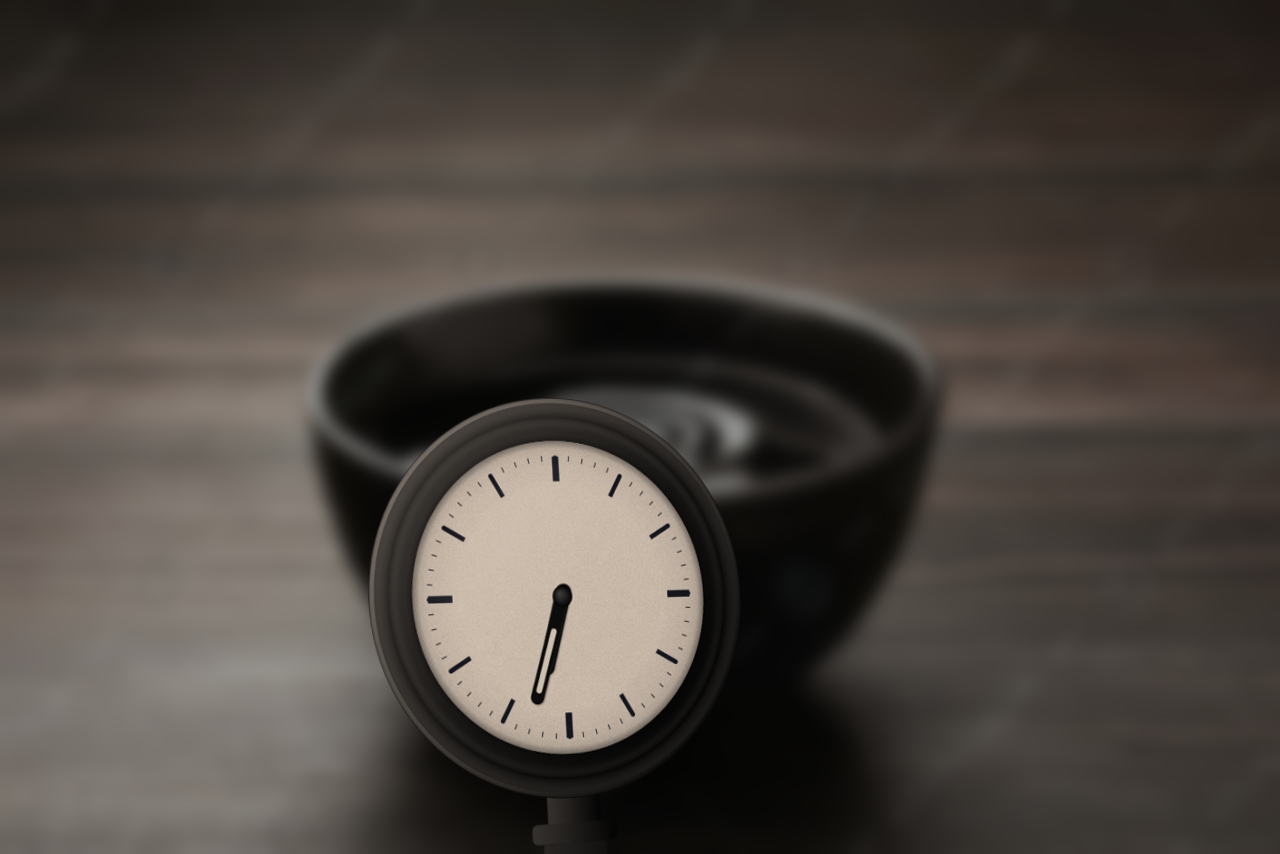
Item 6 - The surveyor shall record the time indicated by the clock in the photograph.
6:33
